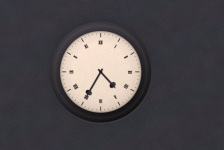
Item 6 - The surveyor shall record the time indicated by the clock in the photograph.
4:35
